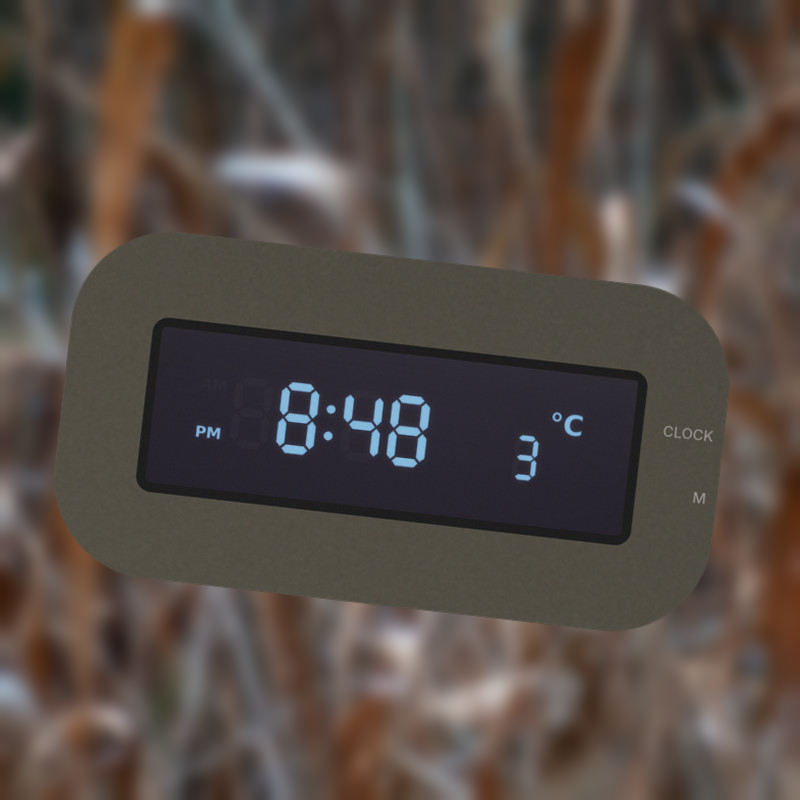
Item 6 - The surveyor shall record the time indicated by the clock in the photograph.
8:48
